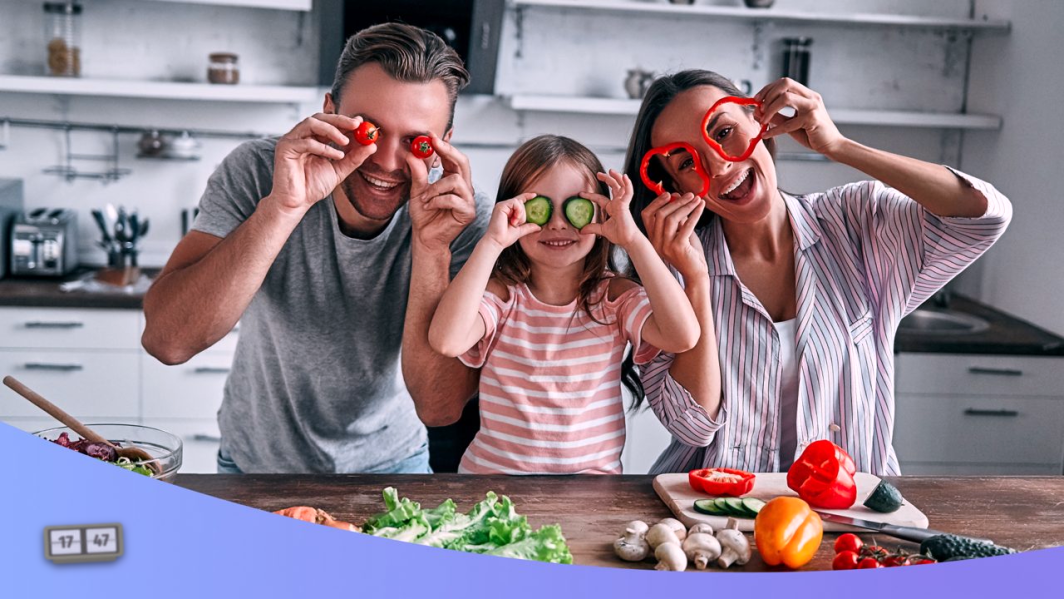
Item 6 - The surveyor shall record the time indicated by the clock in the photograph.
17:47
